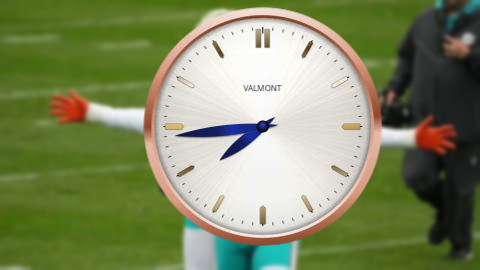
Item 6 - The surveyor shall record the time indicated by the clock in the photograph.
7:44
